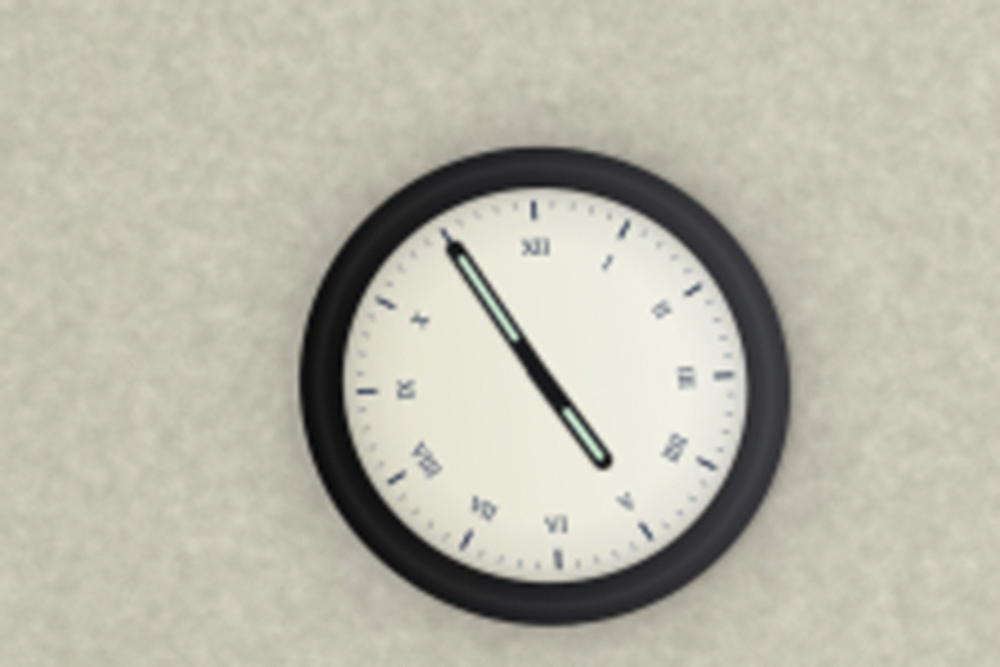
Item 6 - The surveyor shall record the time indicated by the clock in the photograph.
4:55
